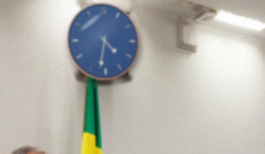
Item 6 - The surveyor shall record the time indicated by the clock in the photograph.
4:32
